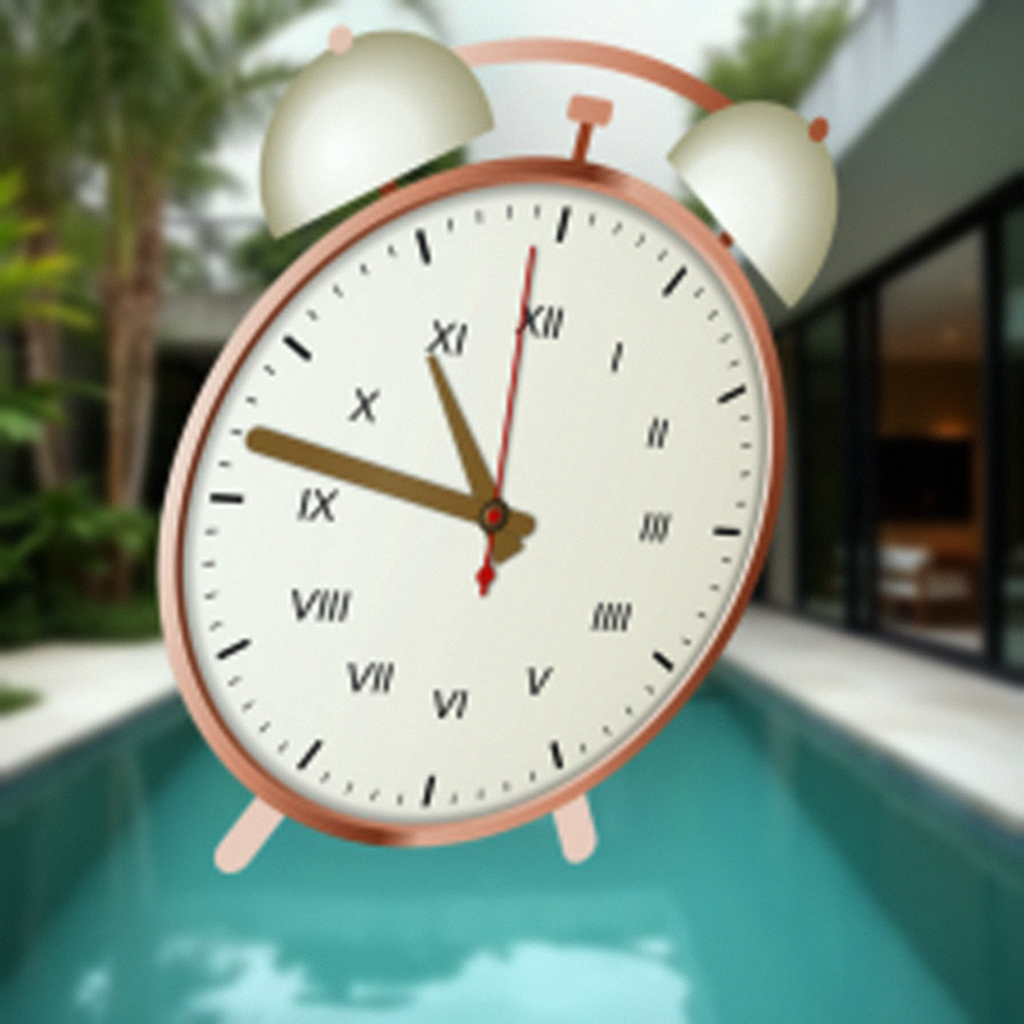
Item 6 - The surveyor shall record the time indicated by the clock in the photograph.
10:46:59
